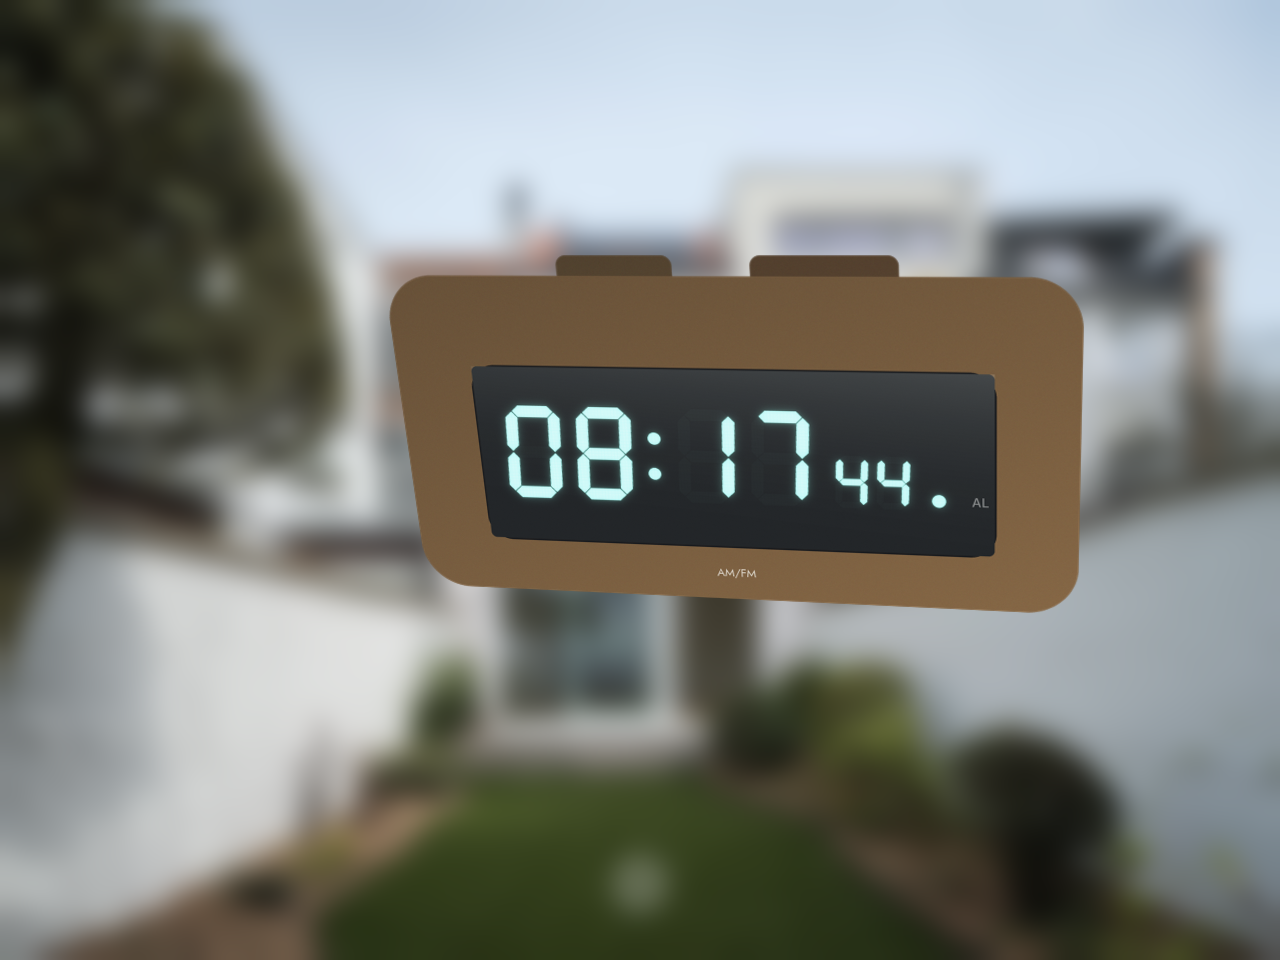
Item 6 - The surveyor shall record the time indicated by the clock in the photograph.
8:17:44
